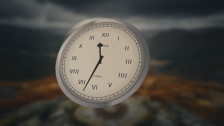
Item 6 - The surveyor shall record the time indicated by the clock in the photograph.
11:33
